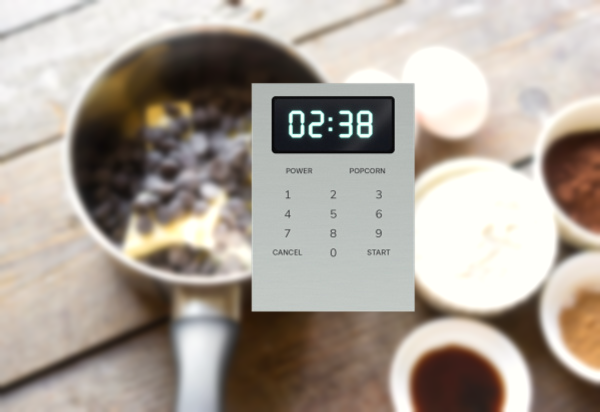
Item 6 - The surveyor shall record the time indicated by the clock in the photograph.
2:38
